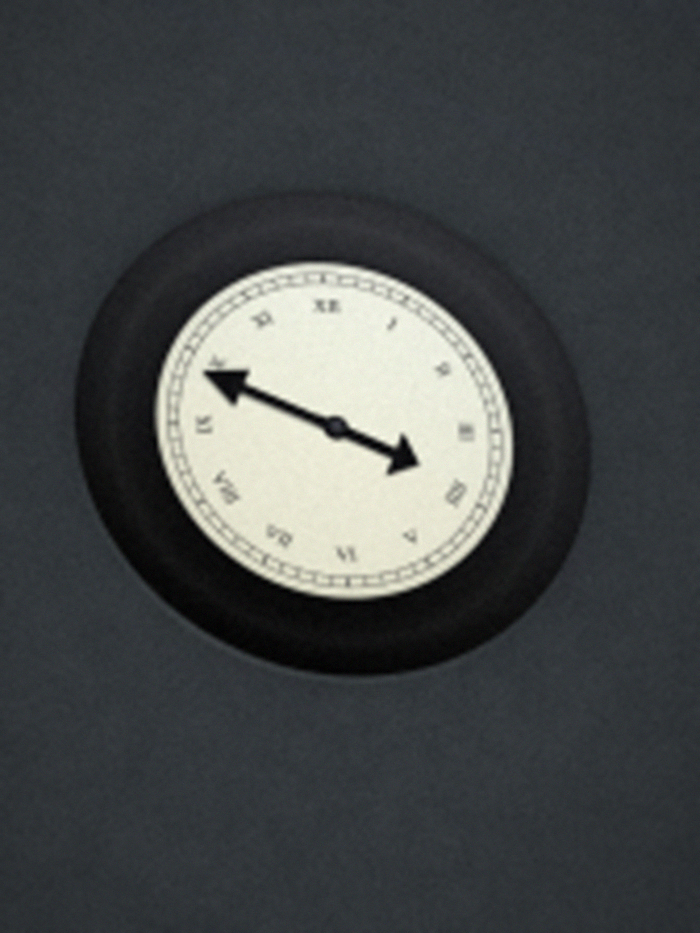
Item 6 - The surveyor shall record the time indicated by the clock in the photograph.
3:49
